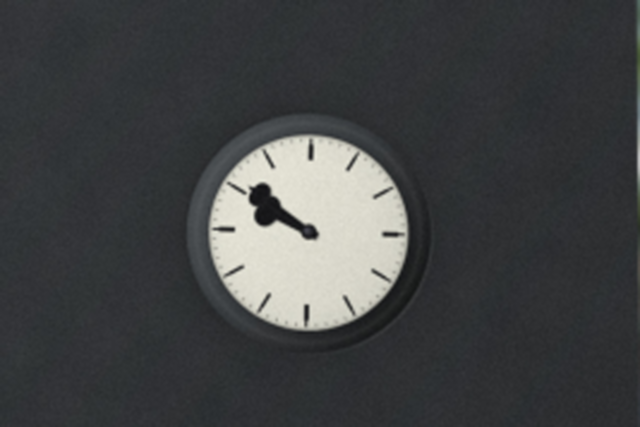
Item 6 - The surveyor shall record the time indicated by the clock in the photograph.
9:51
